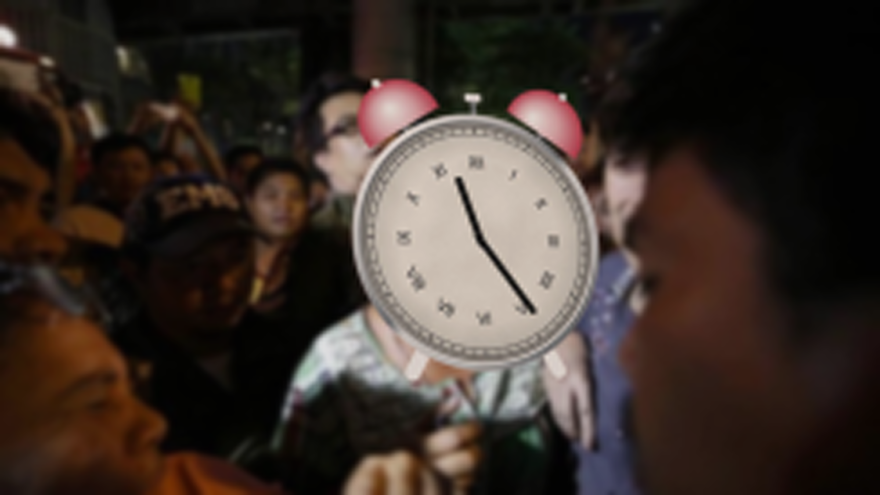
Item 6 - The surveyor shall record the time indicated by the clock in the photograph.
11:24
